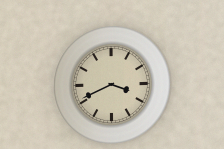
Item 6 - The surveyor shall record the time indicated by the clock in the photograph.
3:41
